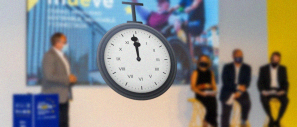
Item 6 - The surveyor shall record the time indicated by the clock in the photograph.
11:59
